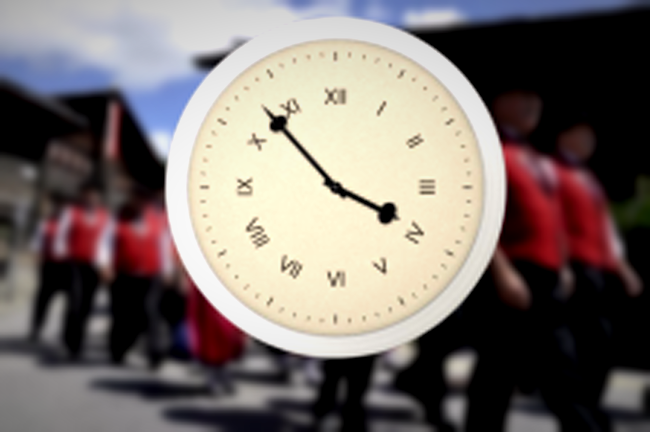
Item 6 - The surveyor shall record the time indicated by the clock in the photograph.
3:53
